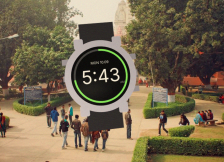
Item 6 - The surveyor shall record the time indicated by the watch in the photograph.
5:43
